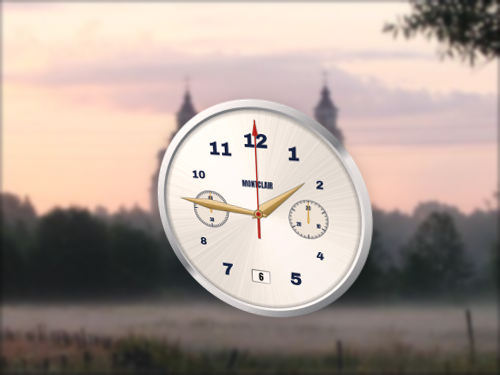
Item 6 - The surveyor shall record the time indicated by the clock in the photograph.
1:46
